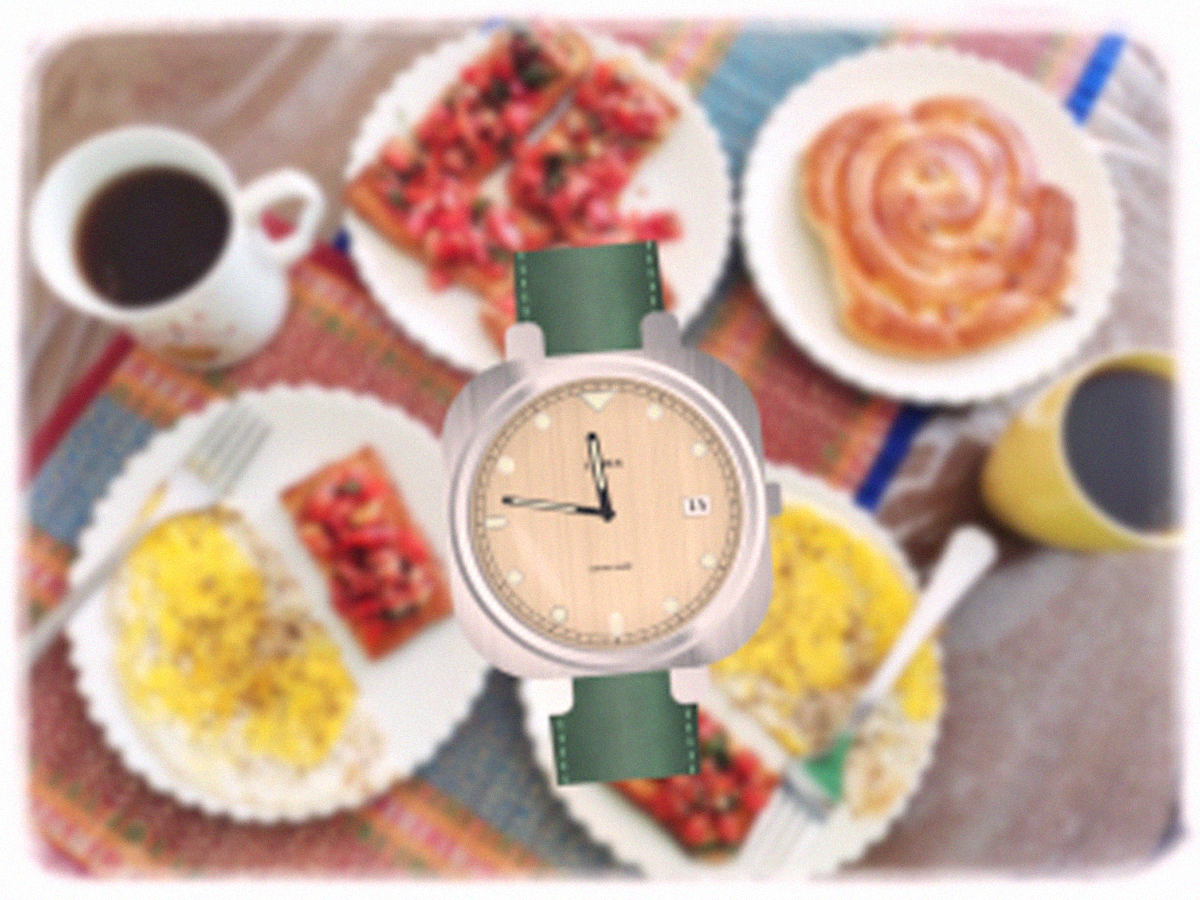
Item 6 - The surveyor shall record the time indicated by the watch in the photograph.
11:47
